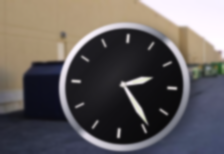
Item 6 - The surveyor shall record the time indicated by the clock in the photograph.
2:24
